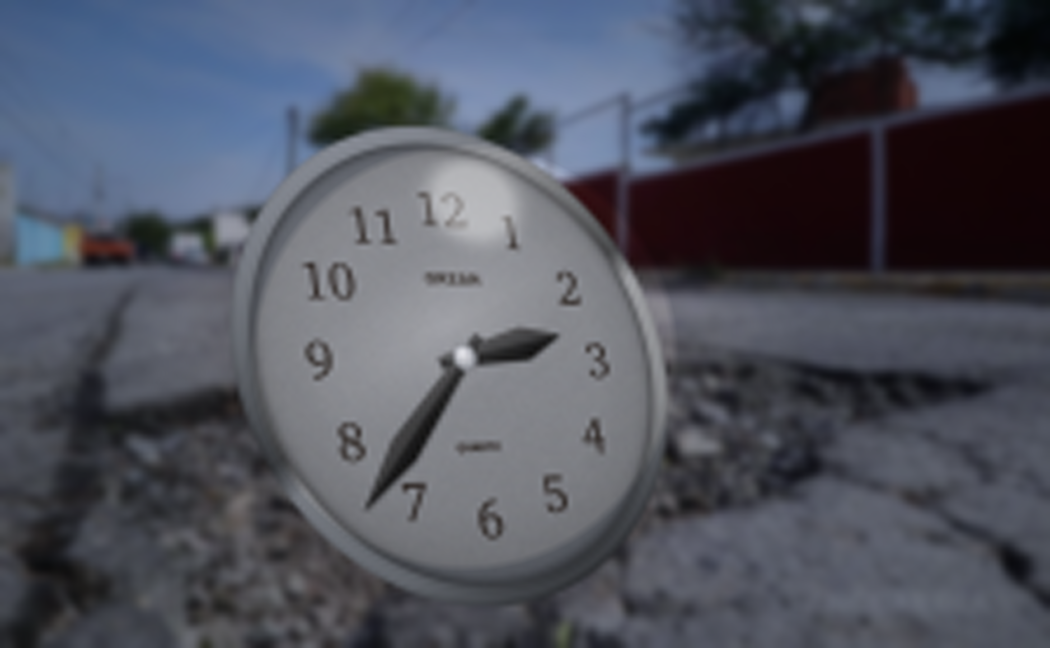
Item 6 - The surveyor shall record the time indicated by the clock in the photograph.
2:37
